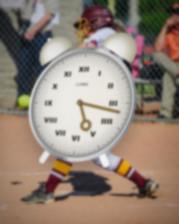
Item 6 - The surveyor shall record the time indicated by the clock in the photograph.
5:17
